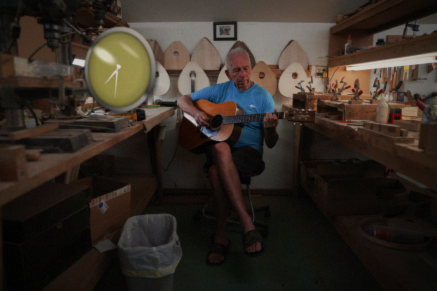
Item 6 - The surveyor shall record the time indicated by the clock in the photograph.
7:31
